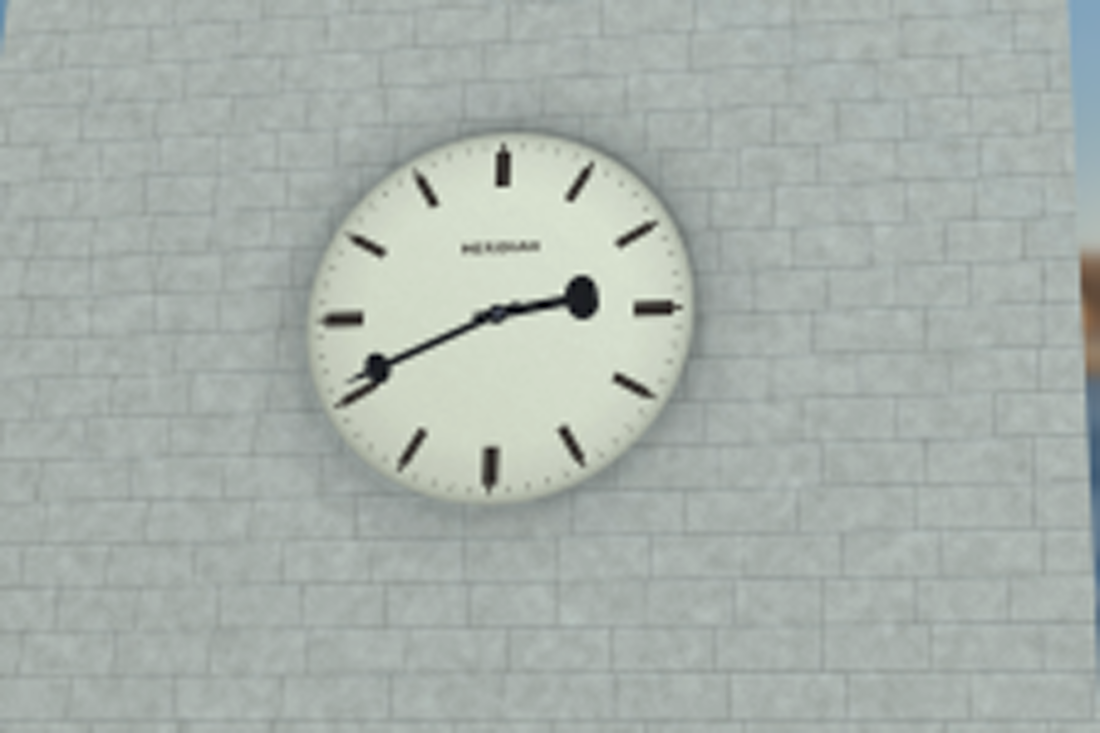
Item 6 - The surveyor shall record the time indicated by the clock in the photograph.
2:41
